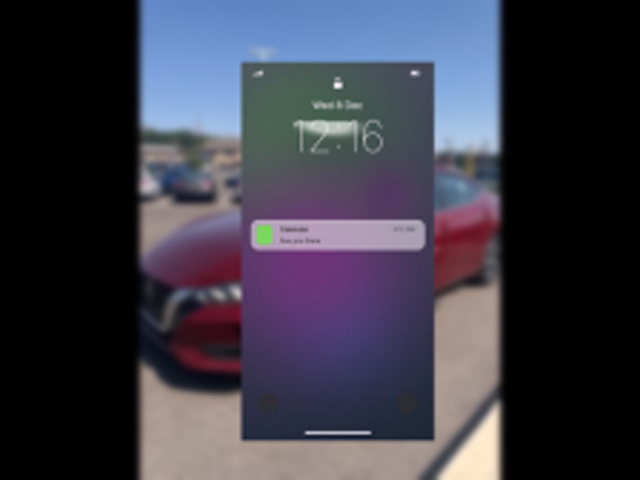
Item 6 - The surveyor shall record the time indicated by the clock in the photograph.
12:16
